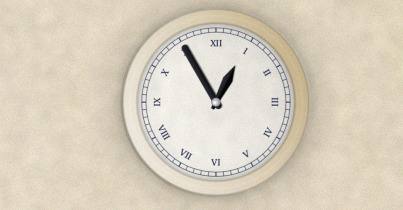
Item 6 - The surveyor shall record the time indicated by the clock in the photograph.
12:55
